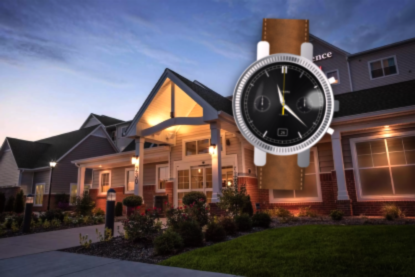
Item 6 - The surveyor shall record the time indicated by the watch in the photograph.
11:22
